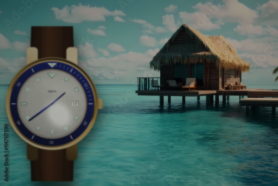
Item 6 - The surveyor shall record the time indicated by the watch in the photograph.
1:39
